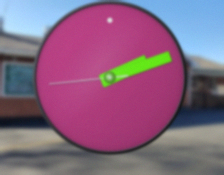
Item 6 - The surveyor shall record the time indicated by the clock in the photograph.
2:11:44
